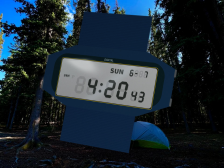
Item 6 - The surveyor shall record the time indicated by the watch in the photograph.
4:20:43
